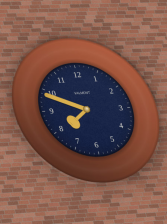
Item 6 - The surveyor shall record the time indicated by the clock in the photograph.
7:49
